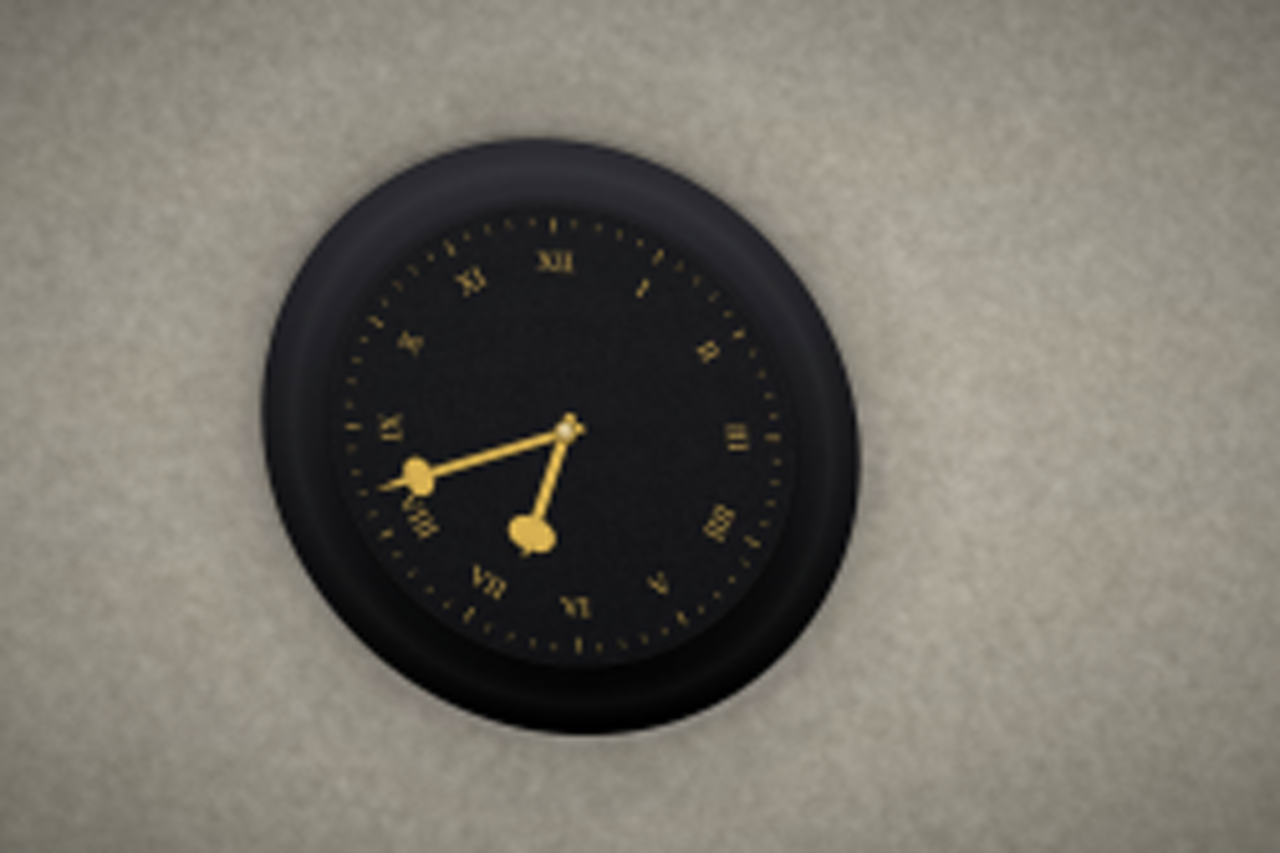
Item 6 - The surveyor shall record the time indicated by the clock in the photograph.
6:42
